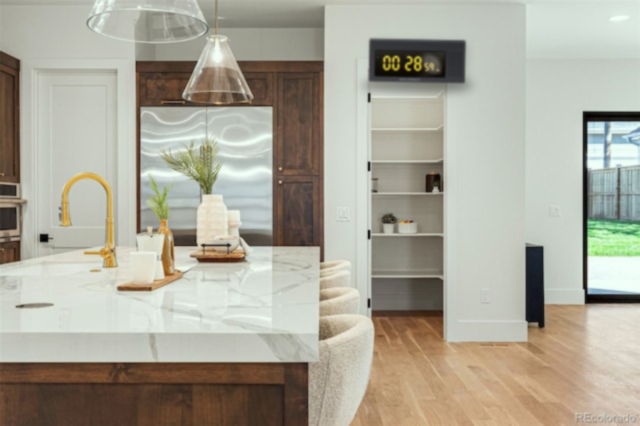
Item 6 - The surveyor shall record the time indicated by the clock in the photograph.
0:28
